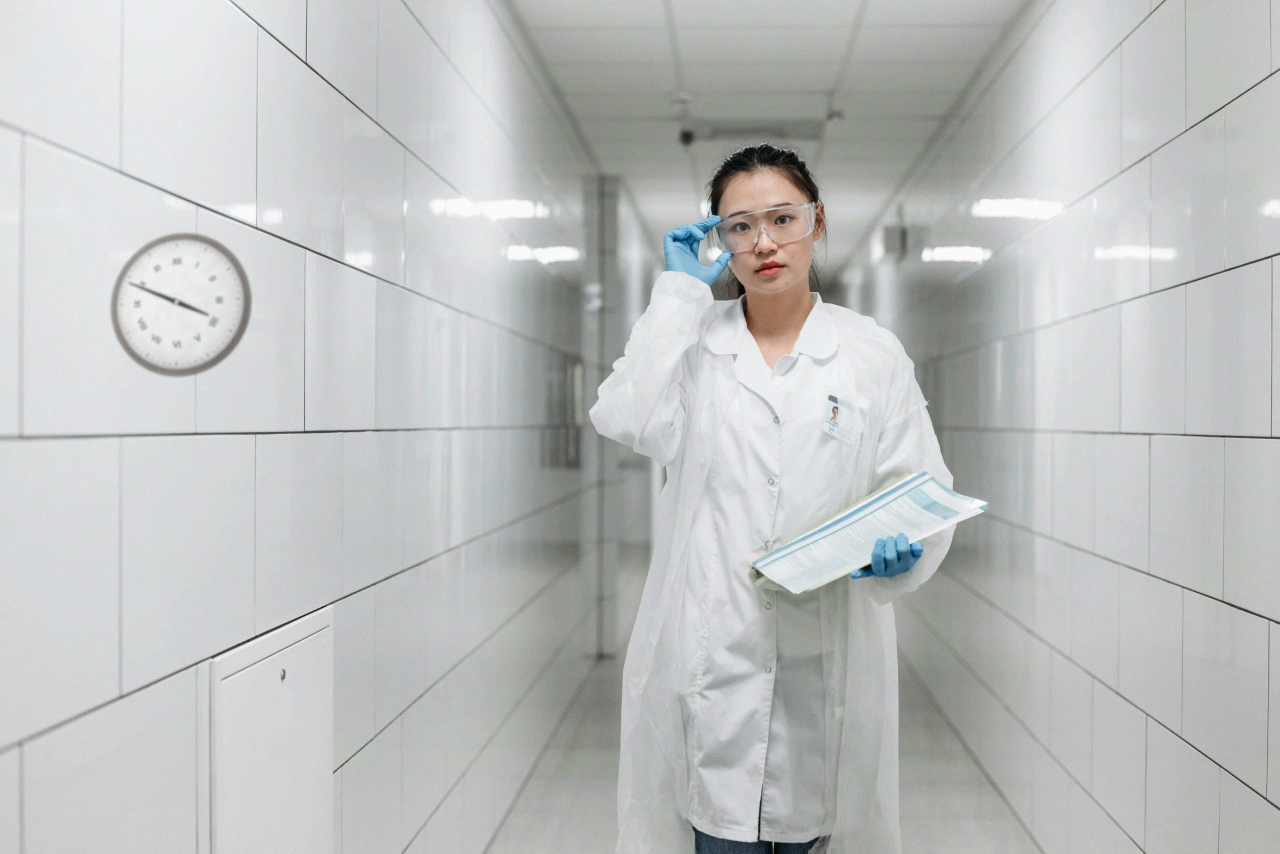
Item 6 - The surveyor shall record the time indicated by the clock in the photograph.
3:49
